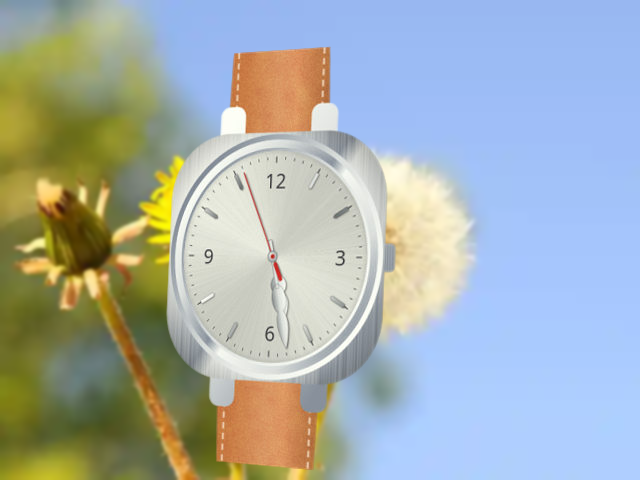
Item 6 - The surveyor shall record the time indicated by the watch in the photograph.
5:27:56
